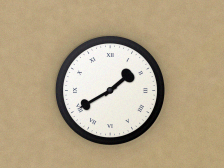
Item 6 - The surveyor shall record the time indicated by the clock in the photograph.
1:40
